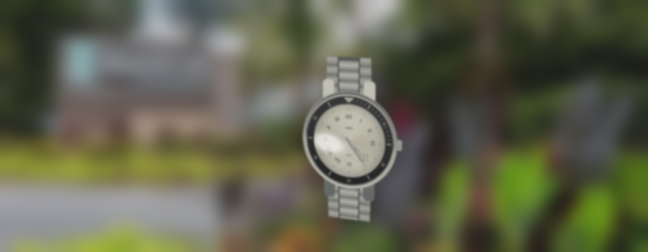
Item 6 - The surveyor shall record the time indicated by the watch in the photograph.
4:24
